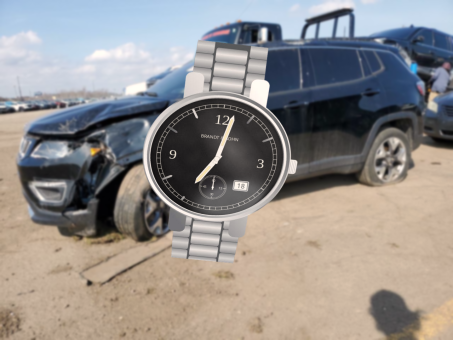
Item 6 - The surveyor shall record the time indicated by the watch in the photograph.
7:02
